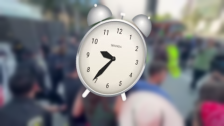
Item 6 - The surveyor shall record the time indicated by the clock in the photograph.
9:36
